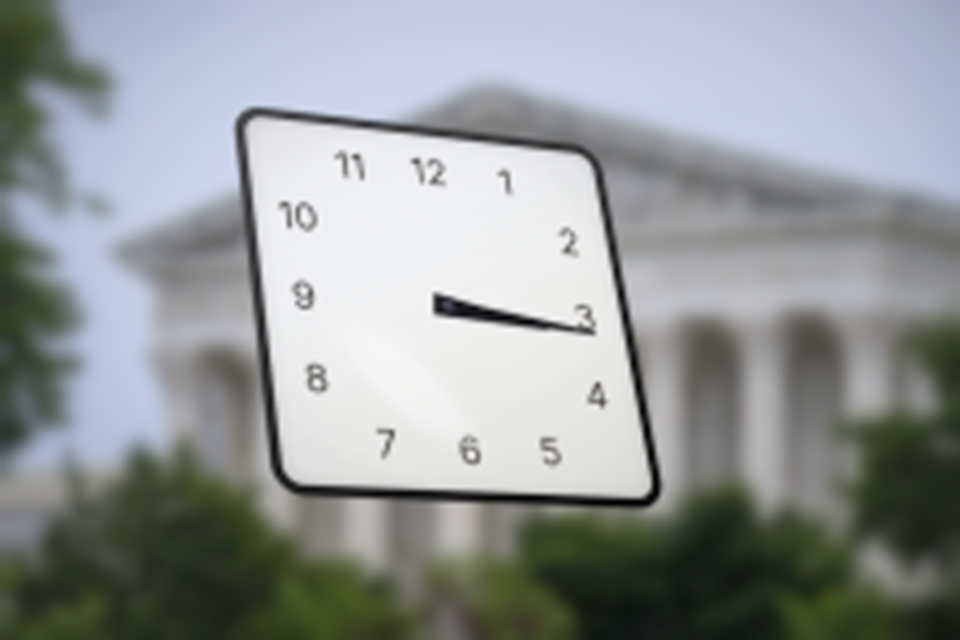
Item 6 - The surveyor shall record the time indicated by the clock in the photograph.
3:16
